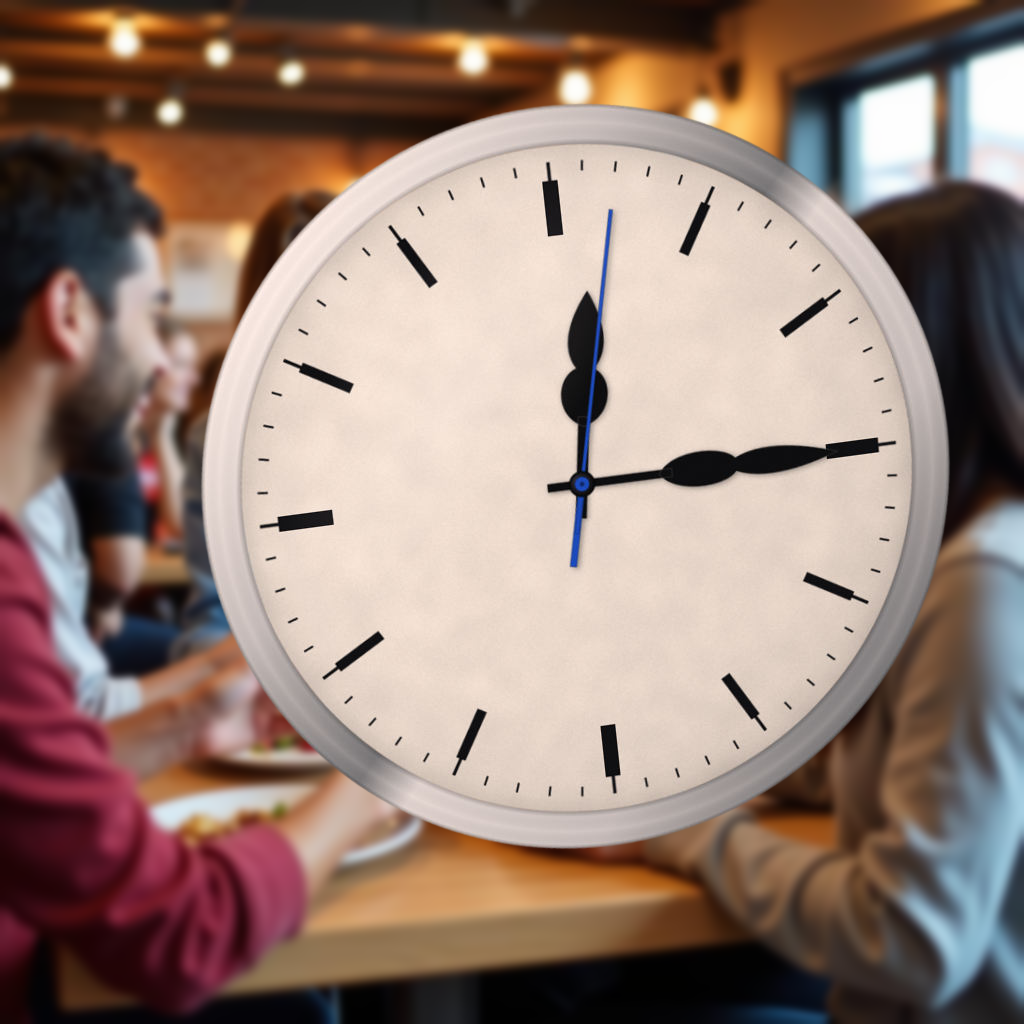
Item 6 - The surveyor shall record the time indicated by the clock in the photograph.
12:15:02
